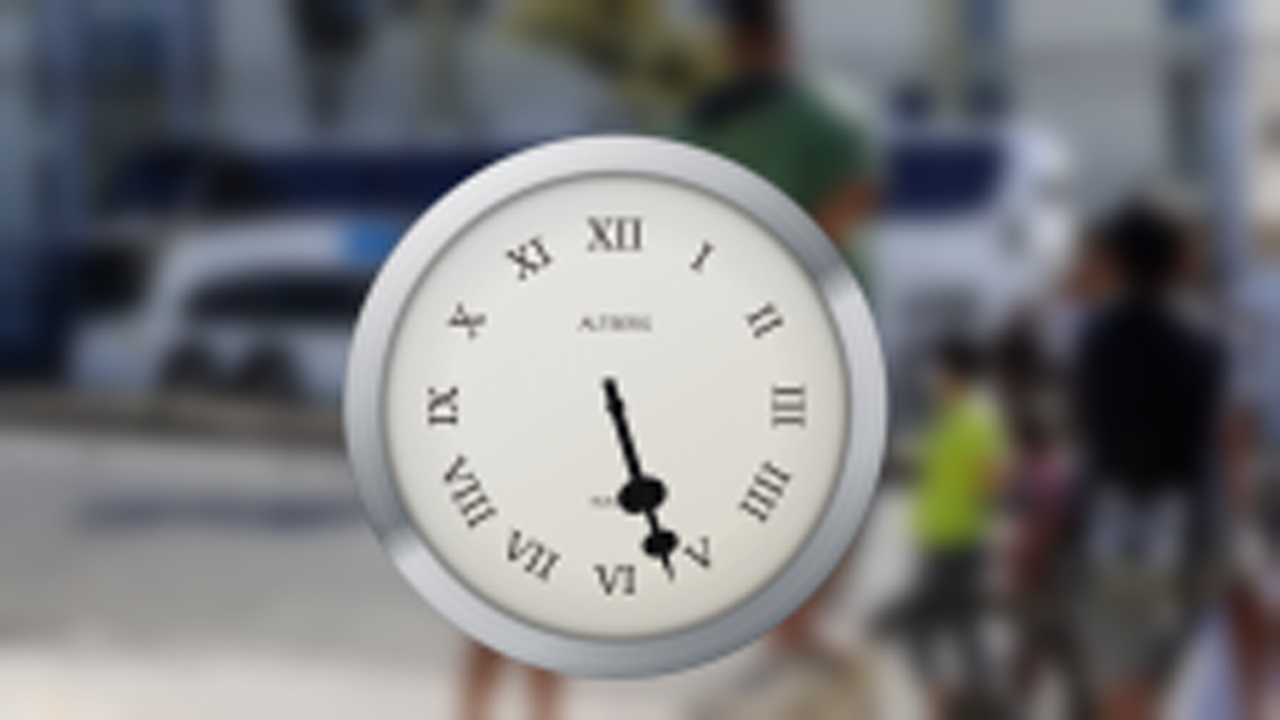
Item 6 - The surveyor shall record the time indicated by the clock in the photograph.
5:27
